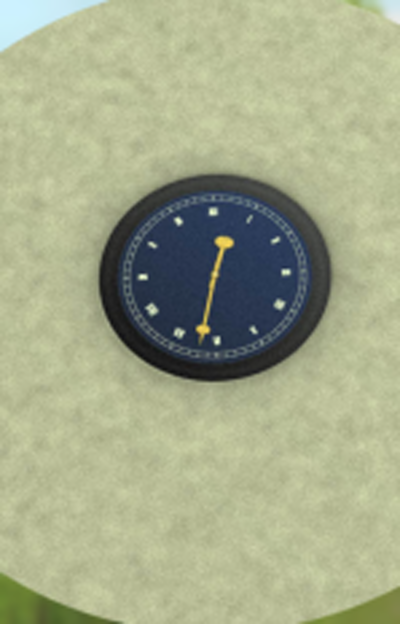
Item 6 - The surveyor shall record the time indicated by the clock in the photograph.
12:32
